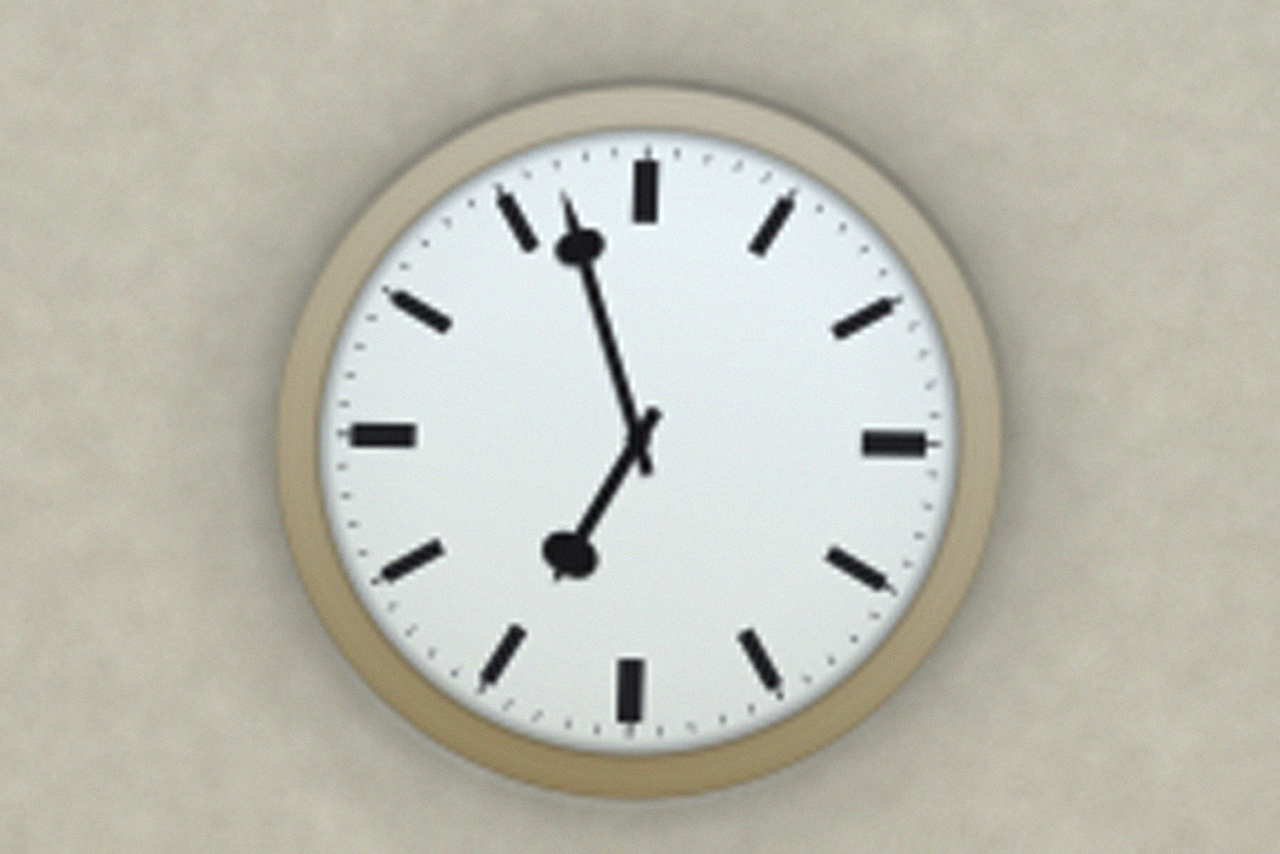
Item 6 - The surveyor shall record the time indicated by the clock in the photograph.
6:57
